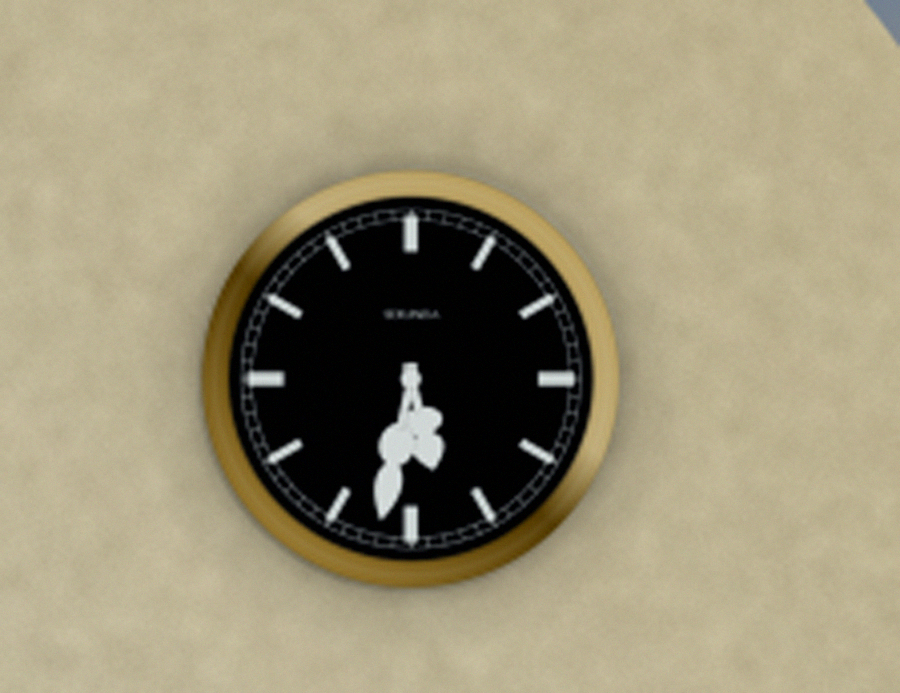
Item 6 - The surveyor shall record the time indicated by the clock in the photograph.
5:32
